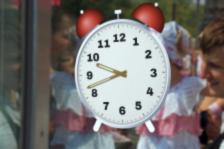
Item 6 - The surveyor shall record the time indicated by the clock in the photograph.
9:42
